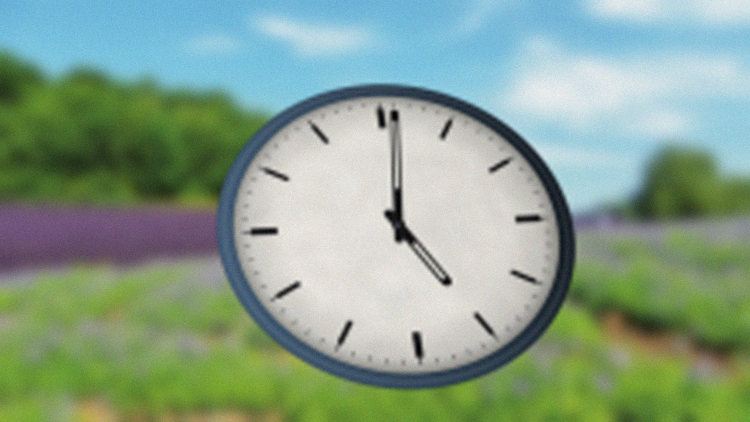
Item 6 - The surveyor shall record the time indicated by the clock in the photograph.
5:01
